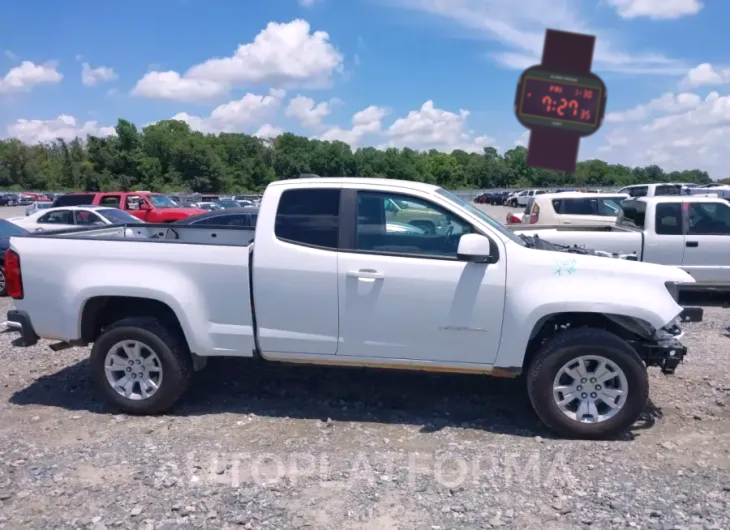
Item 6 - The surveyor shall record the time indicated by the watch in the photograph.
7:27
